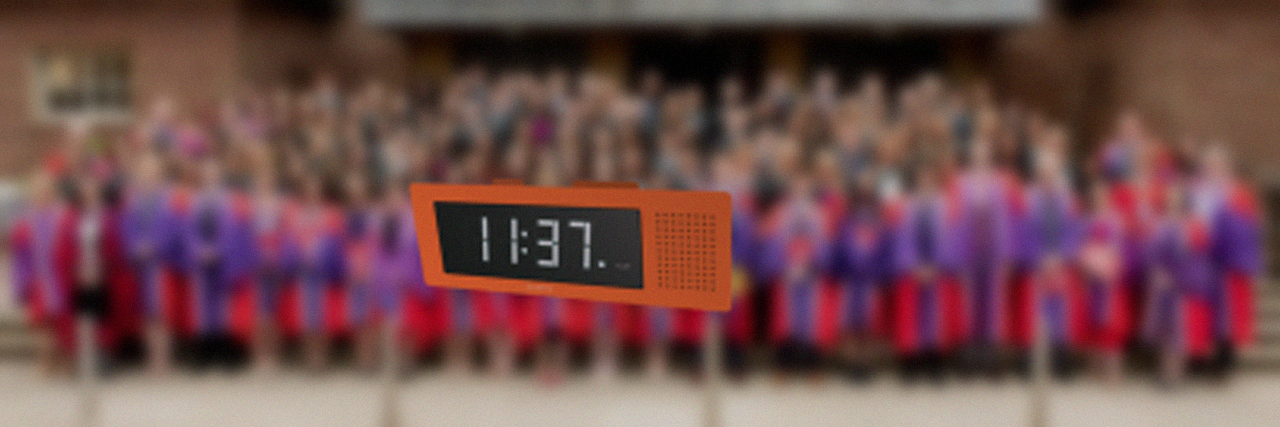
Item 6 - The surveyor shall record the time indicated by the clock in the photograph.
11:37
